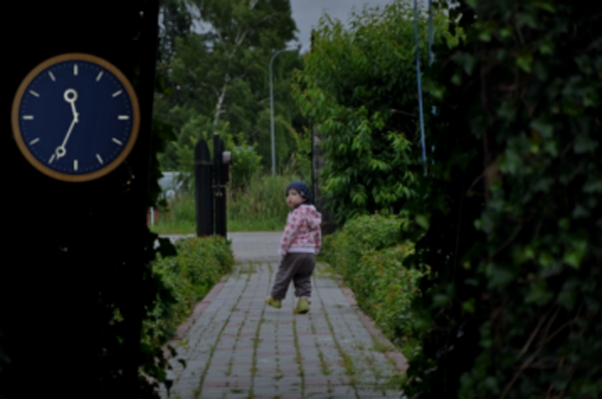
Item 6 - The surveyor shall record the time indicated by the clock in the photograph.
11:34
